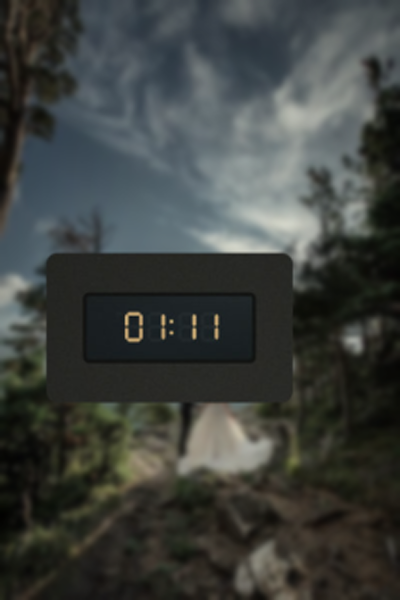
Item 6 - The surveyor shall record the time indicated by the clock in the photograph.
1:11
